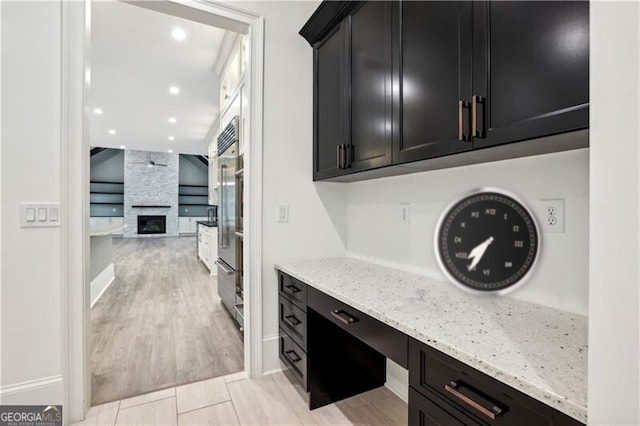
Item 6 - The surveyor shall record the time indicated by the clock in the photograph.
7:35
